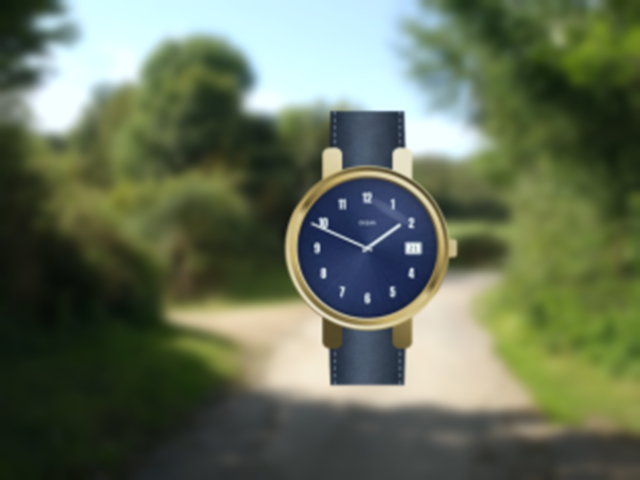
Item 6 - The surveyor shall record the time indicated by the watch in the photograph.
1:49
